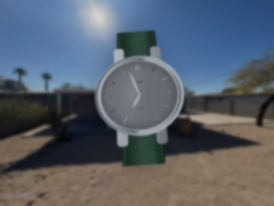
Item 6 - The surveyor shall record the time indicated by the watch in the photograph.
6:57
